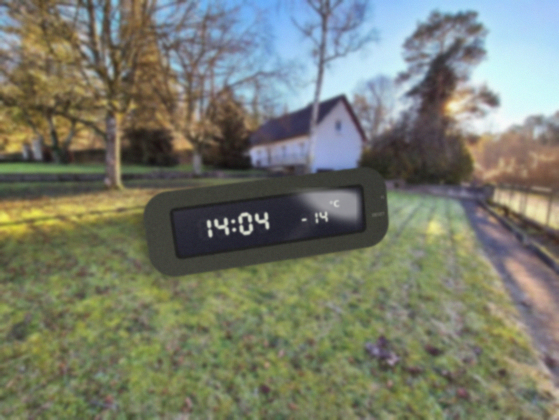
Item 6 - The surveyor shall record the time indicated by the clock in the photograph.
14:04
